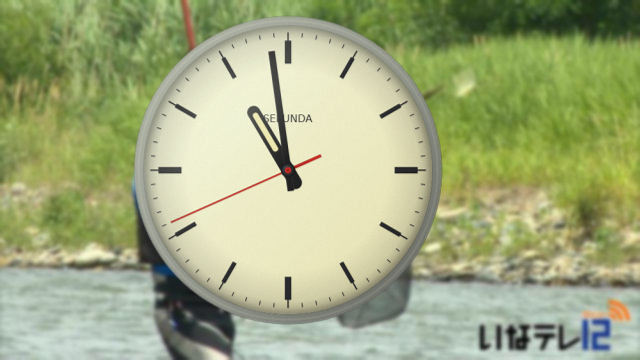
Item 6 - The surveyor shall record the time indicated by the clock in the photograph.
10:58:41
